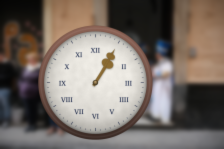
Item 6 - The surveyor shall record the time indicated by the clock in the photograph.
1:05
